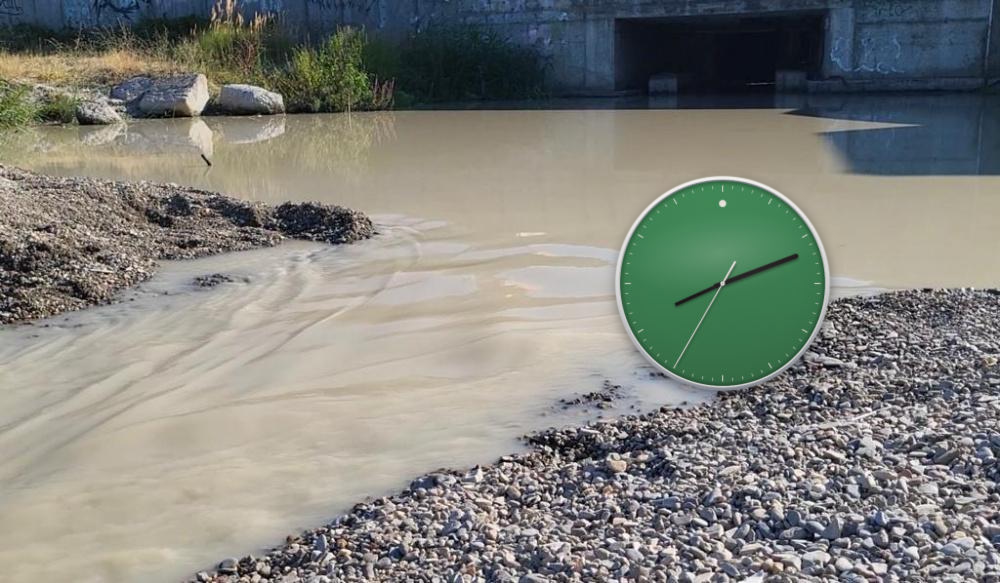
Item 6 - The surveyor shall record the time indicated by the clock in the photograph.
8:11:35
